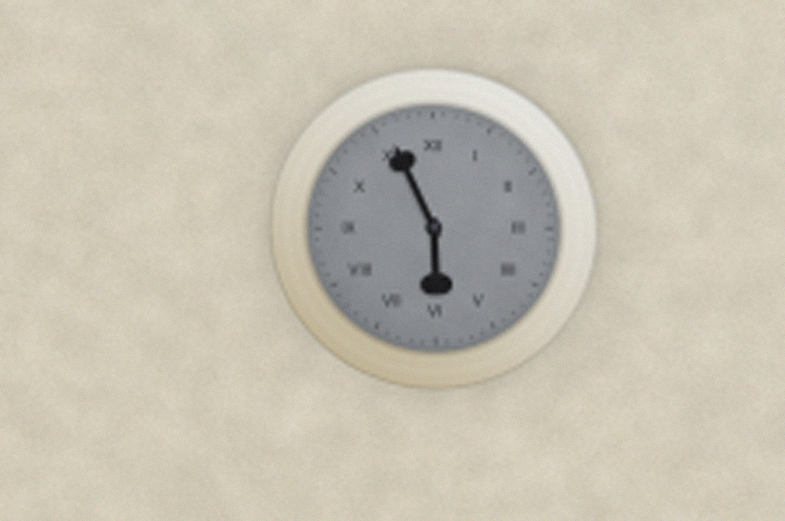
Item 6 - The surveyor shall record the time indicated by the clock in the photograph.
5:56
